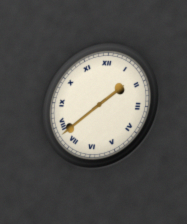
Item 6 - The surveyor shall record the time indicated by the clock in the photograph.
1:38
